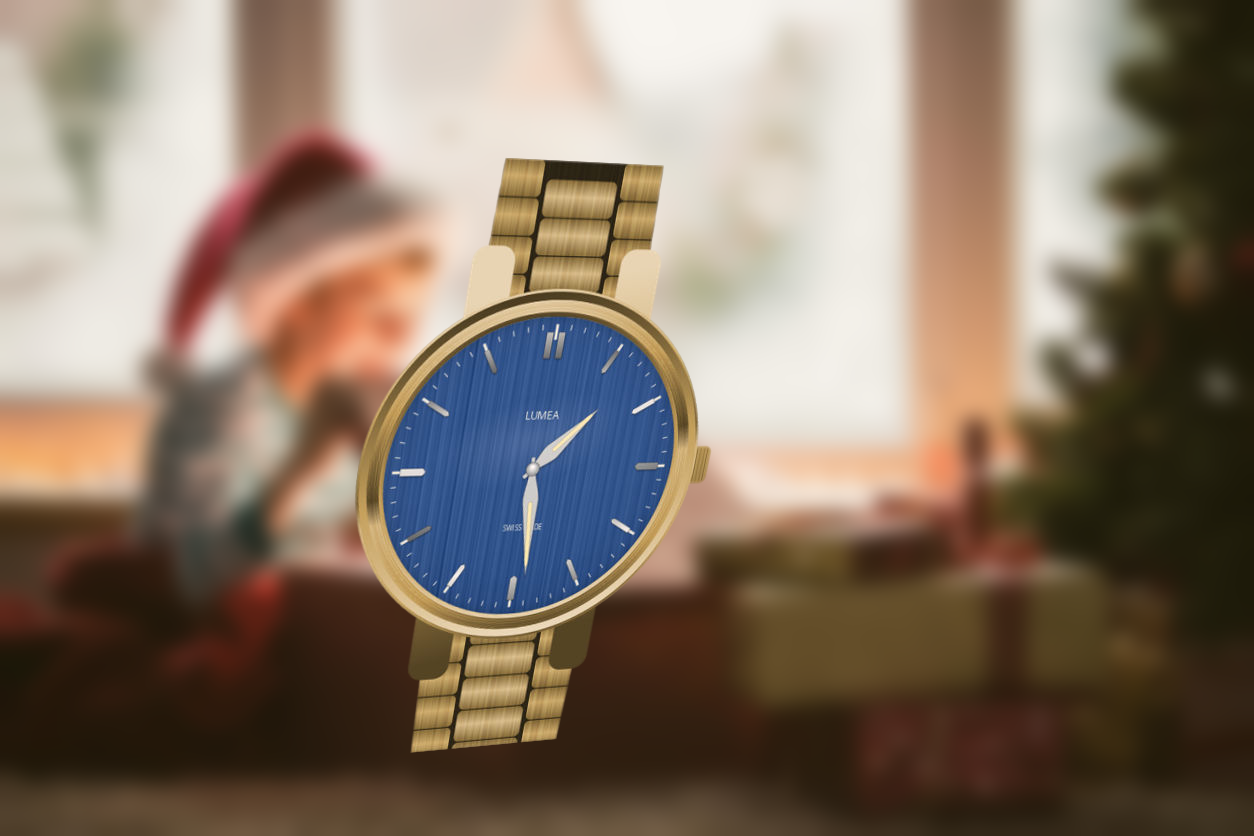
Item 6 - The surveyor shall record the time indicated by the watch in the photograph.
1:29
